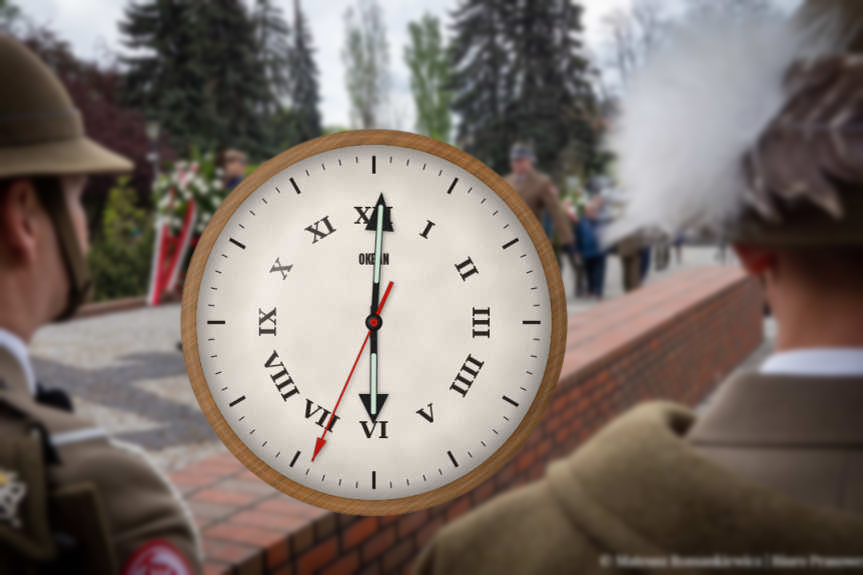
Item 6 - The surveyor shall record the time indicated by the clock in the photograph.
6:00:34
